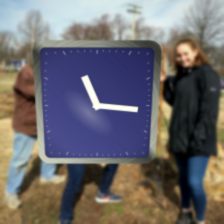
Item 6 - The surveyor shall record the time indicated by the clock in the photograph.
11:16
